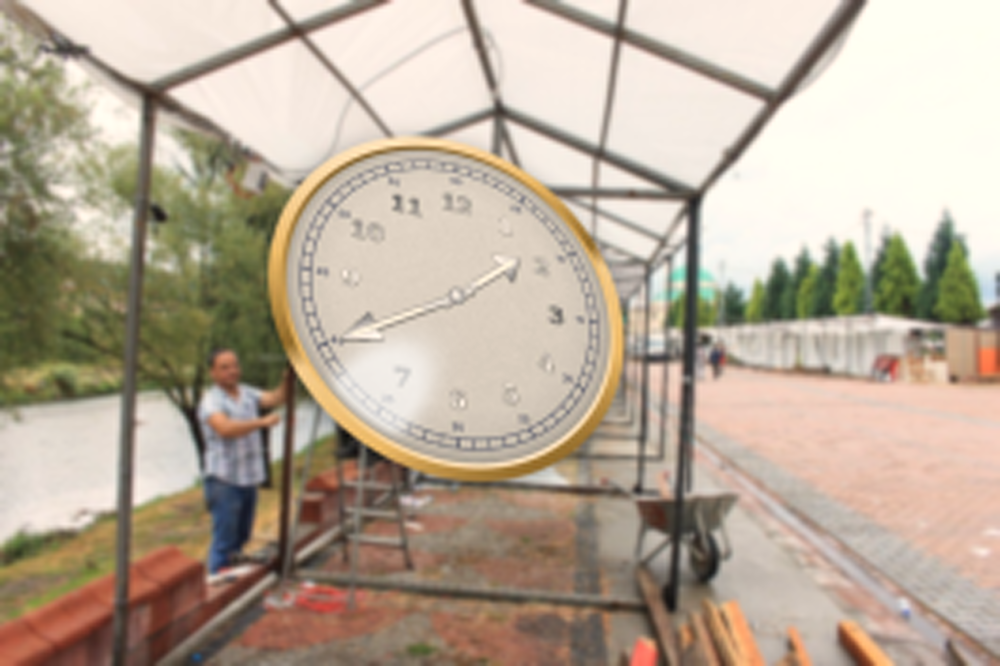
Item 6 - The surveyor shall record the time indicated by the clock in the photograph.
1:40
